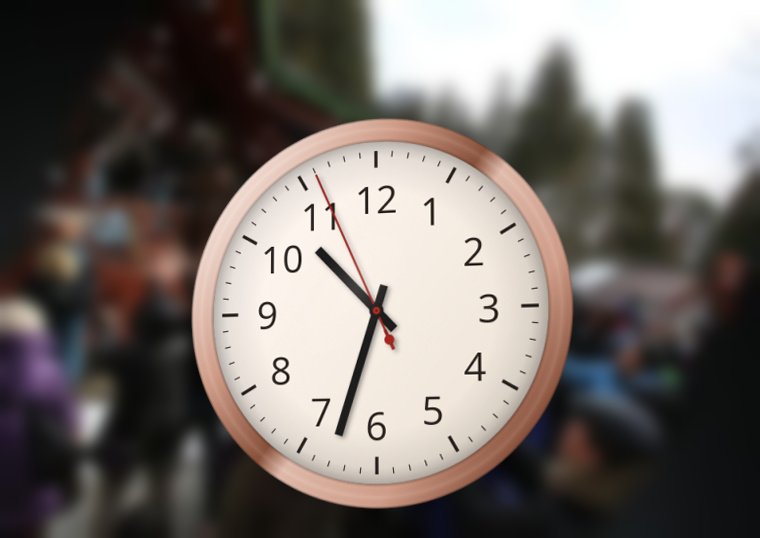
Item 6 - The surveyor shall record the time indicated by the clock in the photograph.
10:32:56
